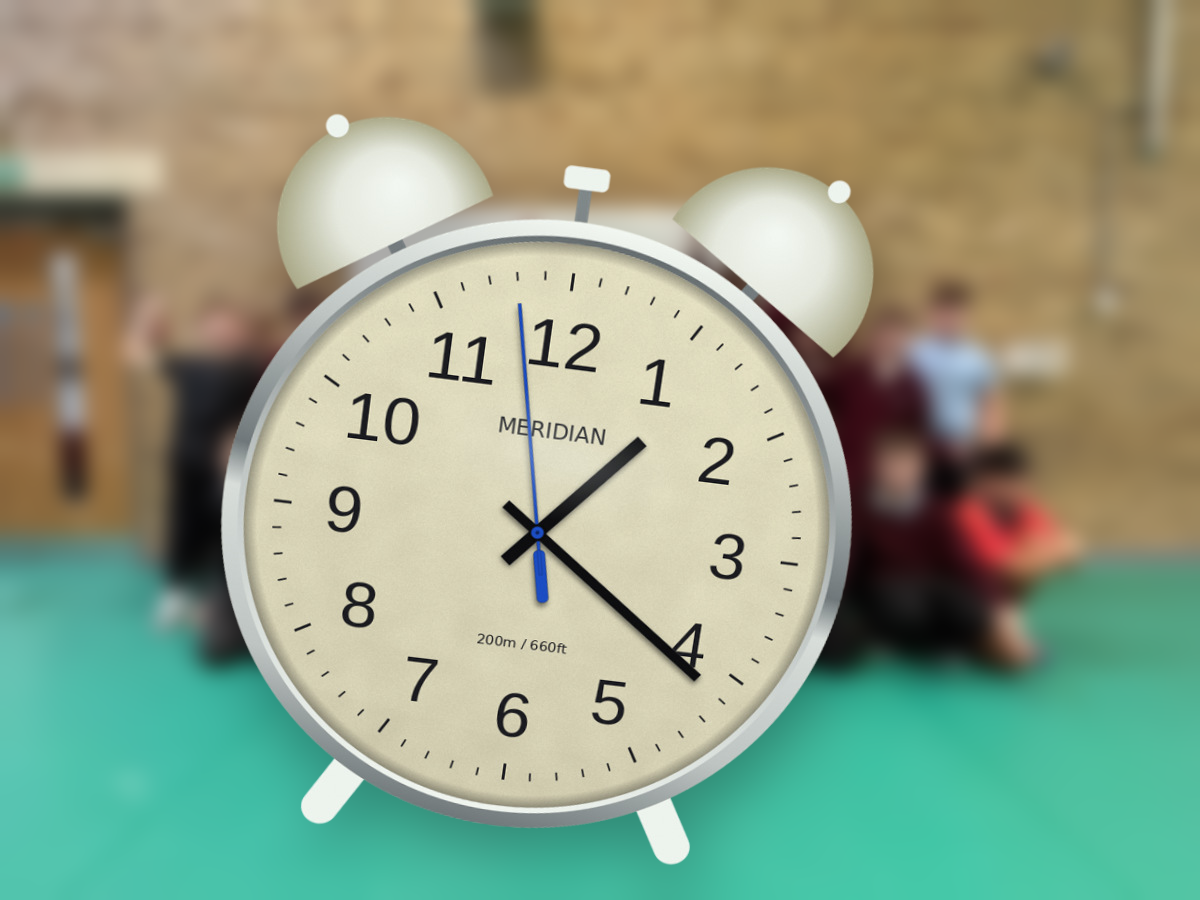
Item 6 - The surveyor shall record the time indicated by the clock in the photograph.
1:20:58
